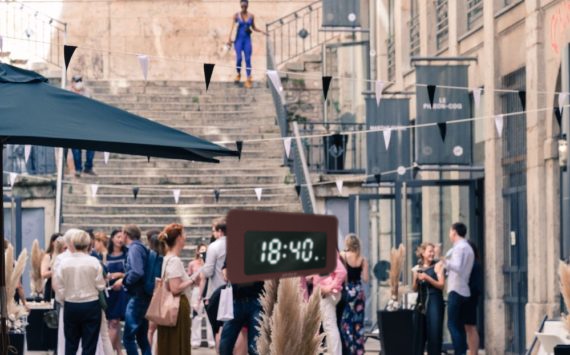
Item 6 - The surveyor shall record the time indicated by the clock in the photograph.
18:40
